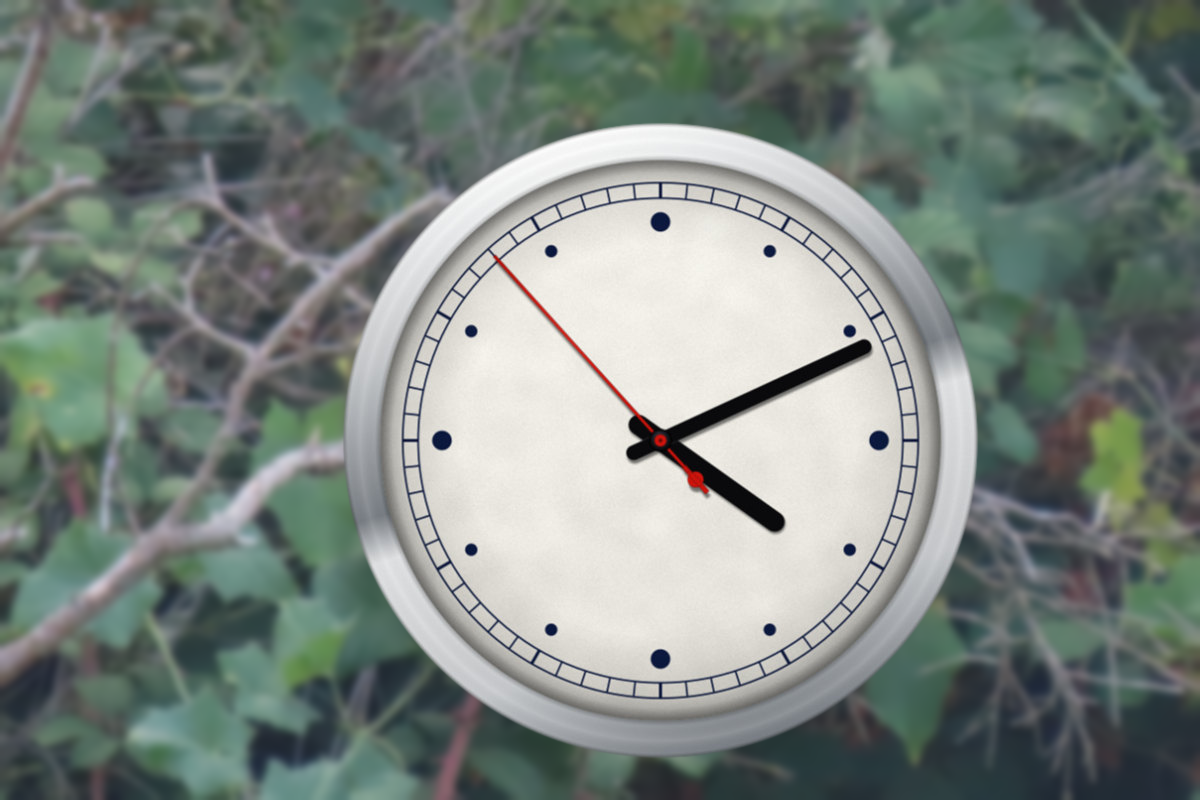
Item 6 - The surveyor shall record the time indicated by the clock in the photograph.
4:10:53
